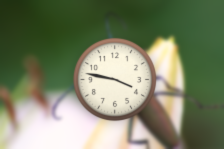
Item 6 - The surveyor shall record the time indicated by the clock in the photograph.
3:47
